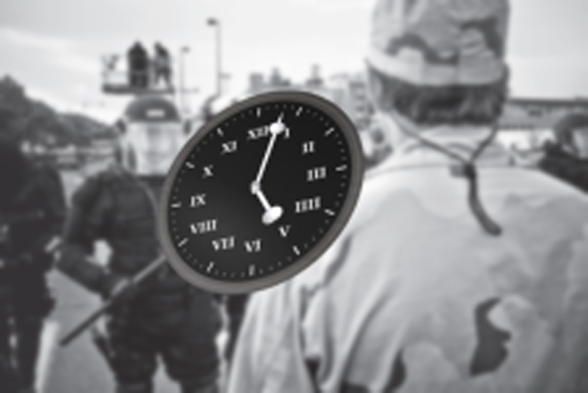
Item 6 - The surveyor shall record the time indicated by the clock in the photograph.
5:03
